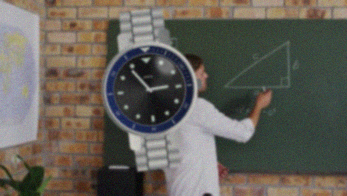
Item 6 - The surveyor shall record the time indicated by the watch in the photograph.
2:54
